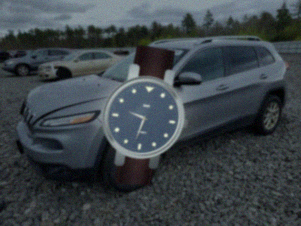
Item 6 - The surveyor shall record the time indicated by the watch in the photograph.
9:32
